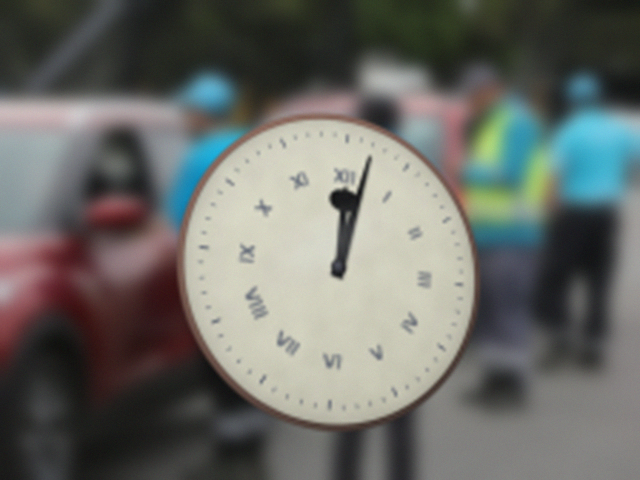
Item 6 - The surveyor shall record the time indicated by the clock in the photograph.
12:02
